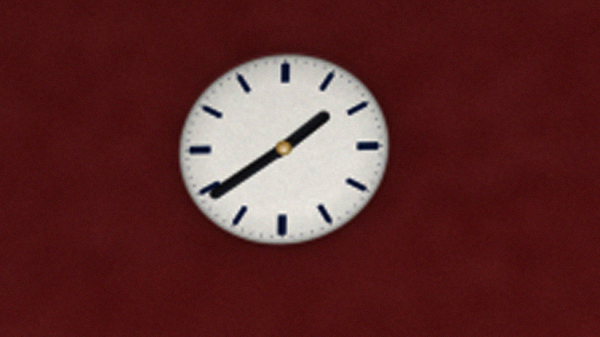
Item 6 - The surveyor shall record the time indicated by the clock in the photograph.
1:39
